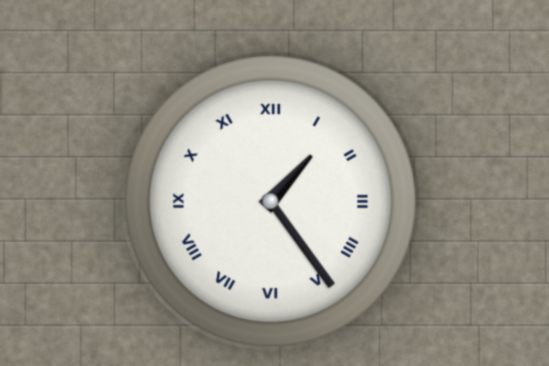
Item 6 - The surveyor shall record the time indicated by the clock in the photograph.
1:24
